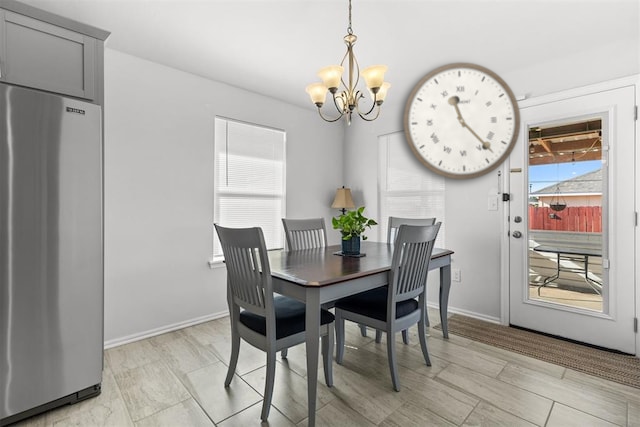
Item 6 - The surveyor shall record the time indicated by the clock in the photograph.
11:23
